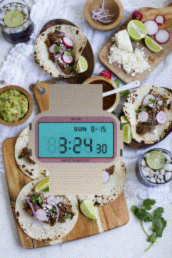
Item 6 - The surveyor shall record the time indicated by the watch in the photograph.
3:24:30
